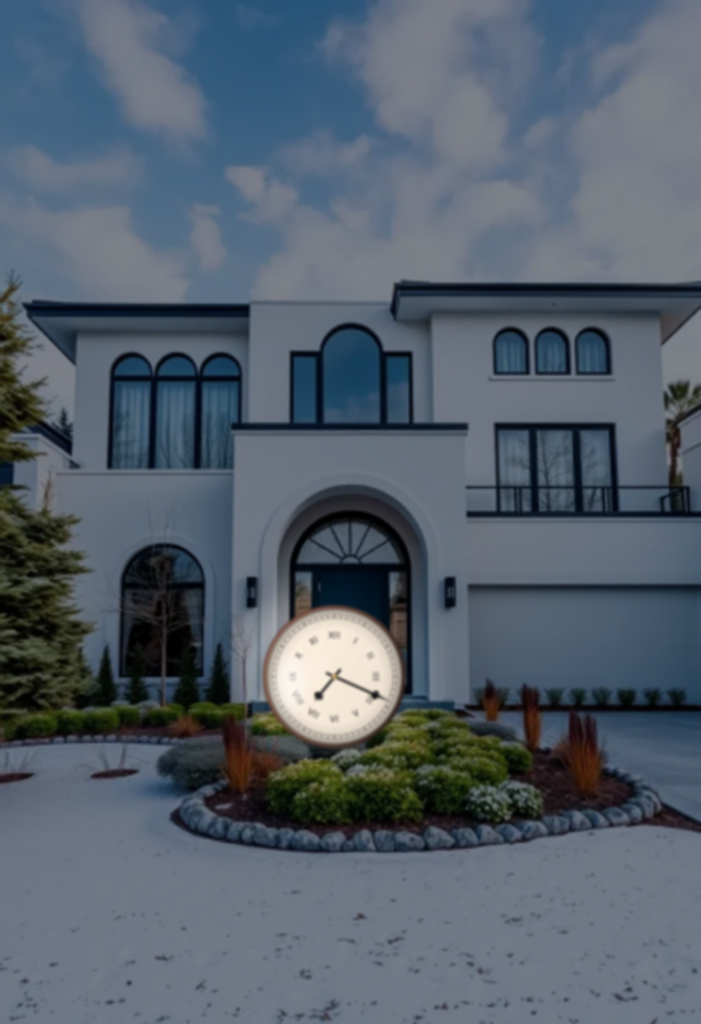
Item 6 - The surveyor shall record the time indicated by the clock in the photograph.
7:19
